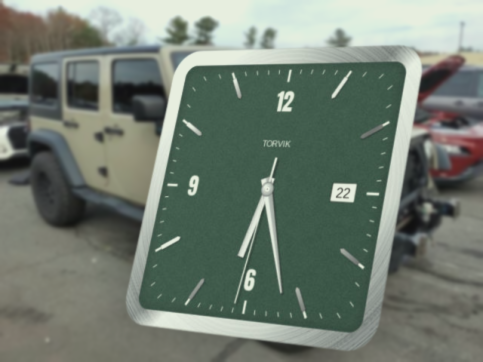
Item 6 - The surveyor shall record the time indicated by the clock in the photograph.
6:26:31
